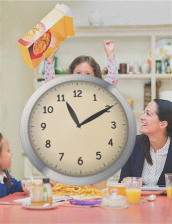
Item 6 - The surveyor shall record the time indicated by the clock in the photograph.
11:10
